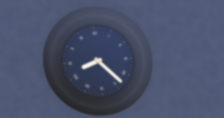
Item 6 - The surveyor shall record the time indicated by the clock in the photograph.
8:23
